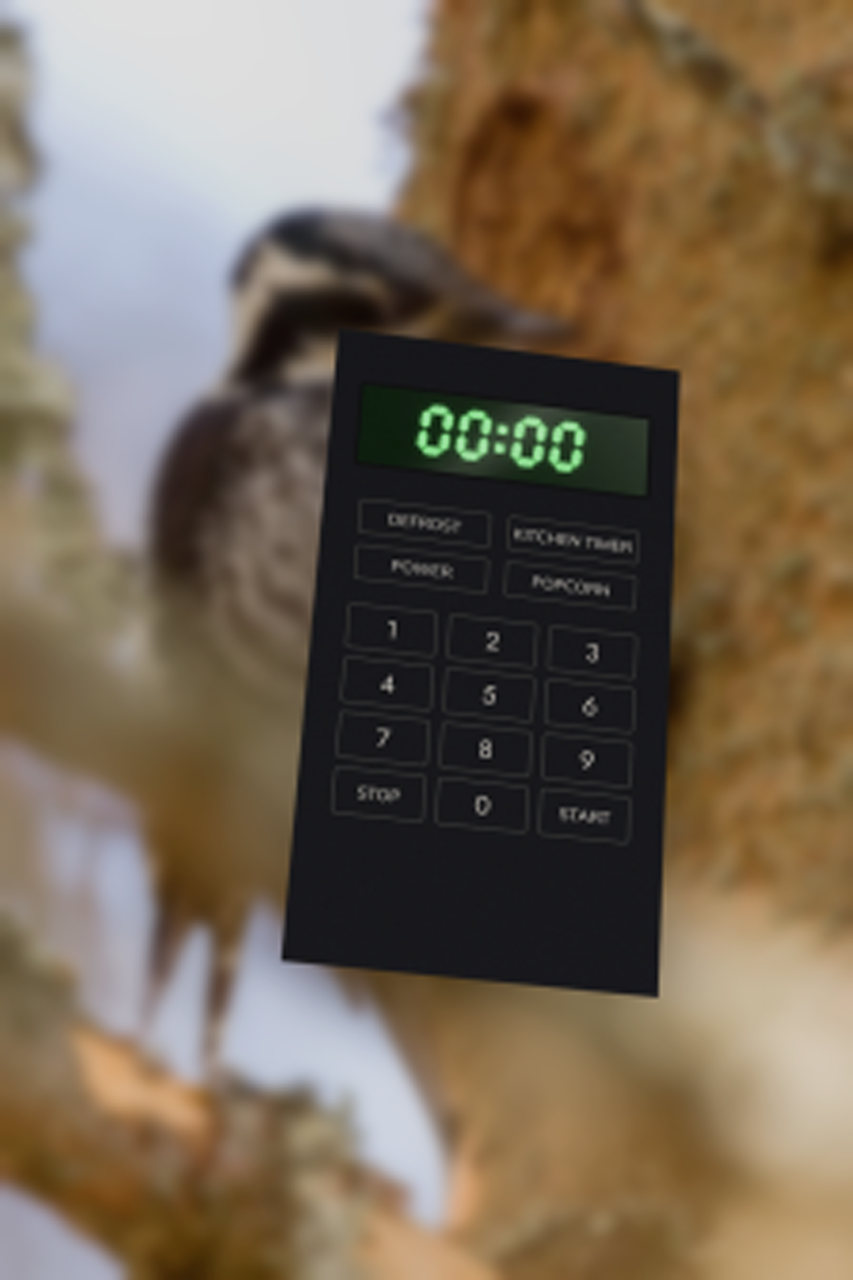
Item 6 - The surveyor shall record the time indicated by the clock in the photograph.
0:00
